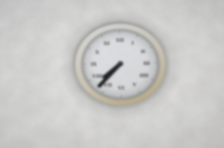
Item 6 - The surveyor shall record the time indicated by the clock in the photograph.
7:37
